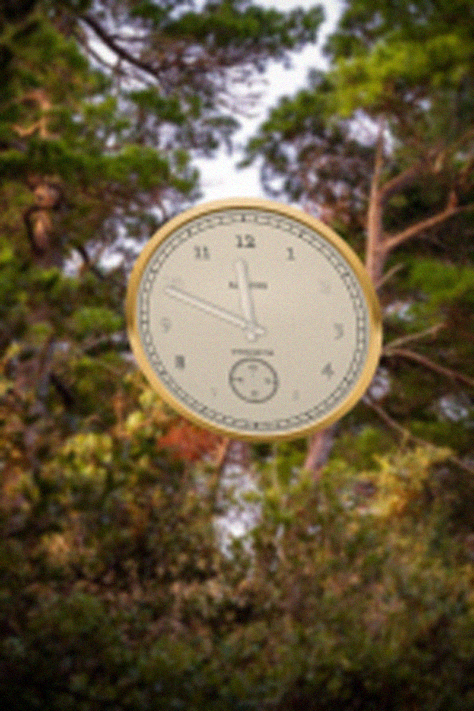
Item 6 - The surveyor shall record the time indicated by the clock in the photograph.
11:49
